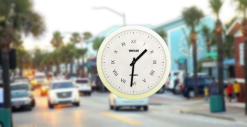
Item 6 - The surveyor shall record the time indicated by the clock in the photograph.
1:31
